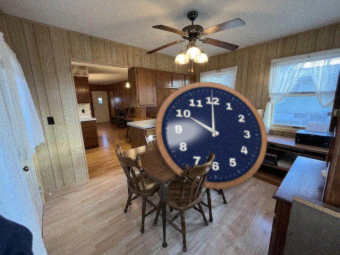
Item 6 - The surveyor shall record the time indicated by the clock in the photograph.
10:00
